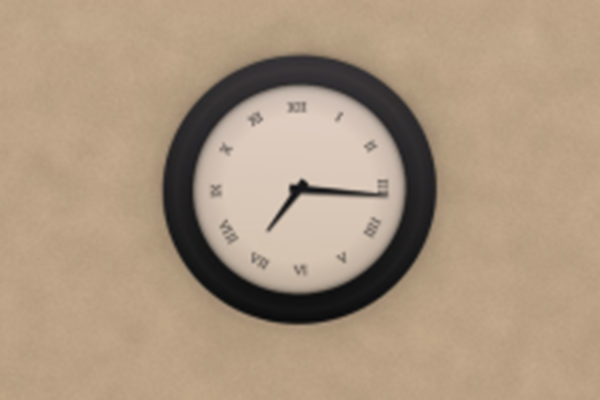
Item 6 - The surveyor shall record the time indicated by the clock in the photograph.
7:16
